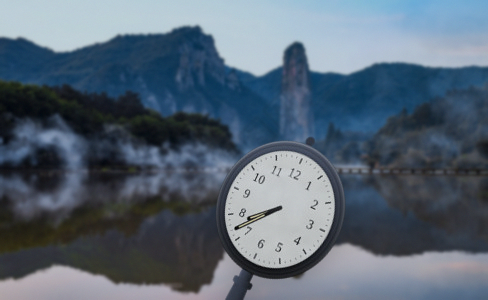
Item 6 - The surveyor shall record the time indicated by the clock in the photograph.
7:37
